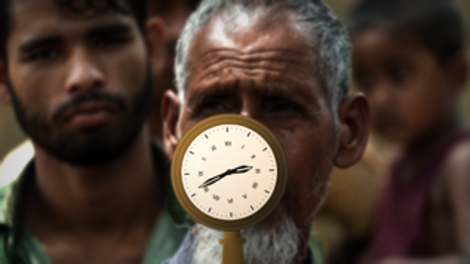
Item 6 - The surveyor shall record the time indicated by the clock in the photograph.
2:41
